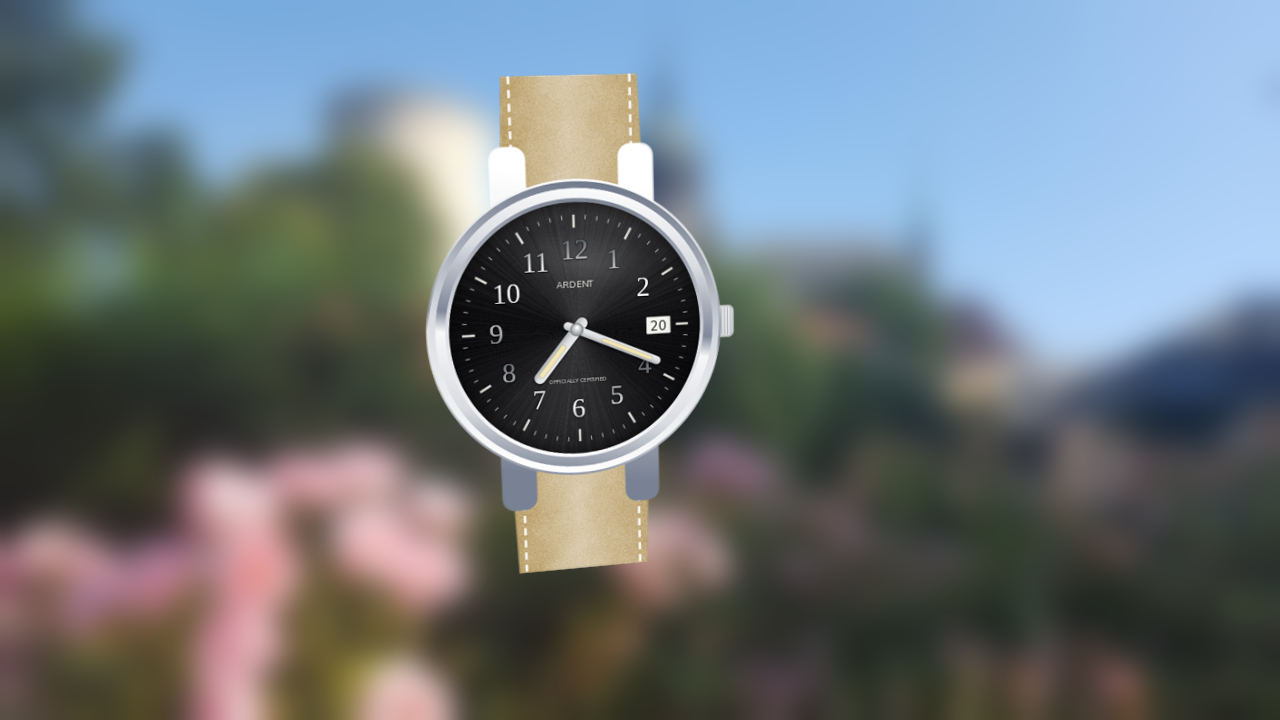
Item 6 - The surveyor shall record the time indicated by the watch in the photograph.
7:19
